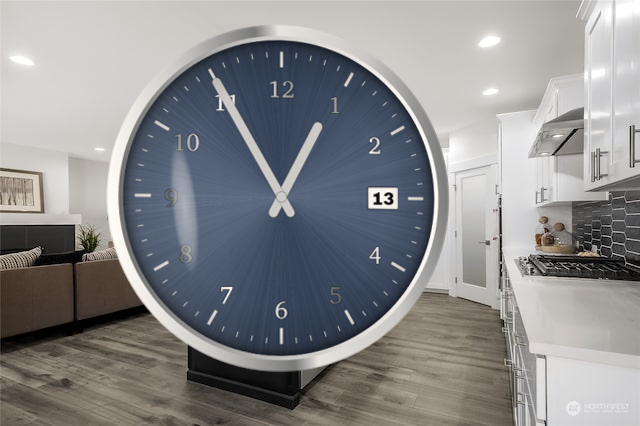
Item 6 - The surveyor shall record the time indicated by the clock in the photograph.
12:55
